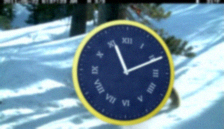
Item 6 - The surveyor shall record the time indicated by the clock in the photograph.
11:11
